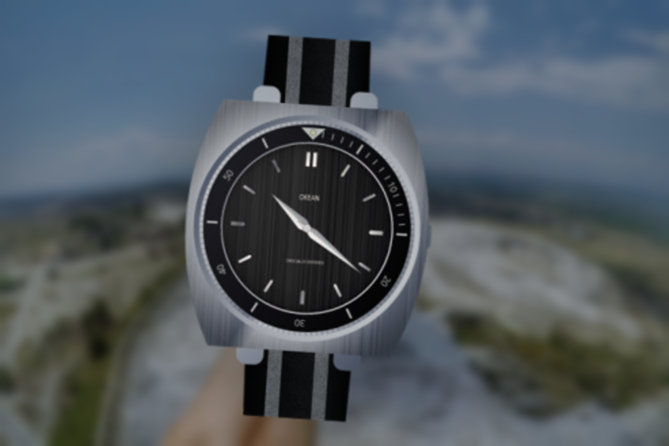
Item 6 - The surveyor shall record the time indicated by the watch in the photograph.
10:21
